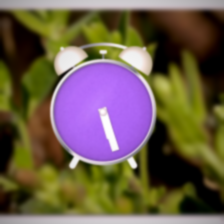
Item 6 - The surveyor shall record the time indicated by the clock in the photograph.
5:27
